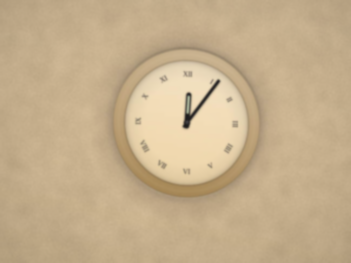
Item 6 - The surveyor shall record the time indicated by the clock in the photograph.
12:06
